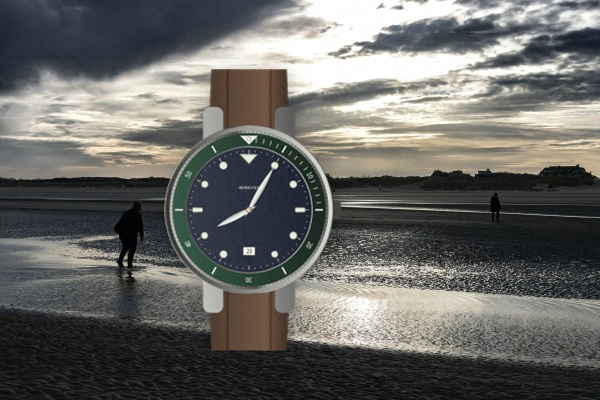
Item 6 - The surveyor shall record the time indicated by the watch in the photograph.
8:05
